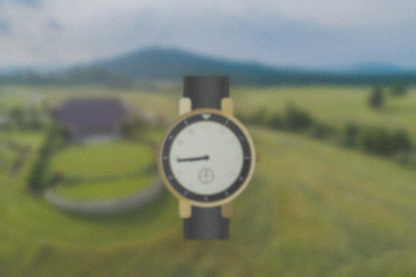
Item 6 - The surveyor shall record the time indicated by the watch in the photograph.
8:44
